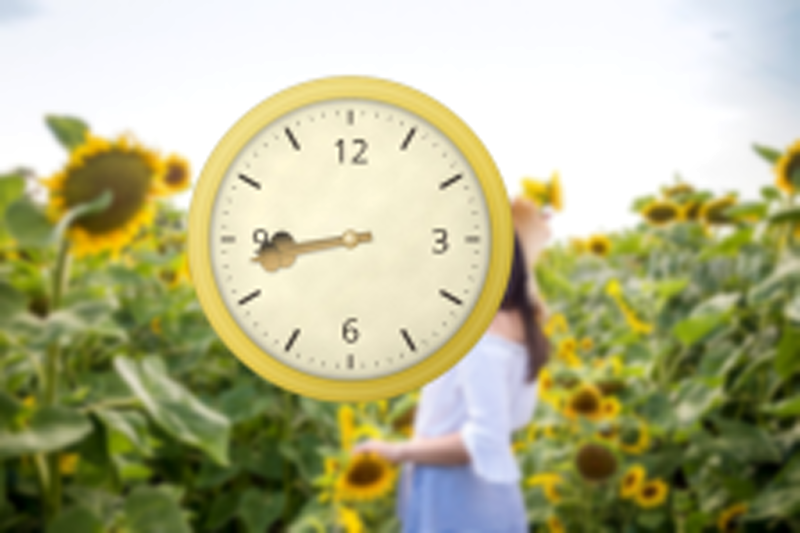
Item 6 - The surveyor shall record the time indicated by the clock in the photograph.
8:43
